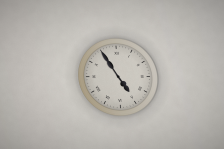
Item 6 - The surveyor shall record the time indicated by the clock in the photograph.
4:55
